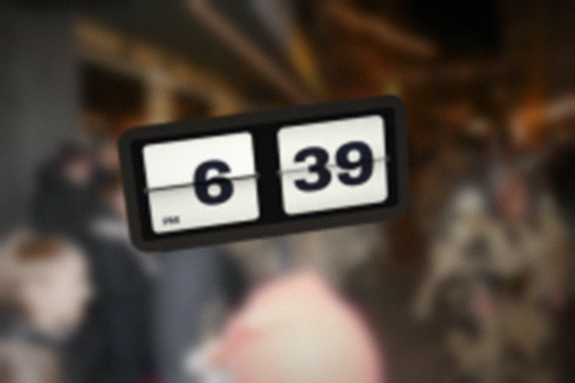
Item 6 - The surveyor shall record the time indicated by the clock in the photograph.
6:39
